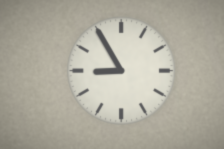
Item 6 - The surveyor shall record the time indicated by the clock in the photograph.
8:55
